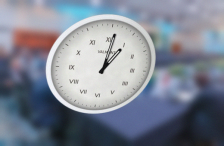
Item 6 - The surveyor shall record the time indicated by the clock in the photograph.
1:01
